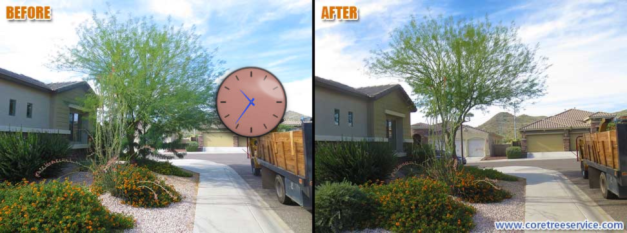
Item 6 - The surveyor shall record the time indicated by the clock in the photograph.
10:36
